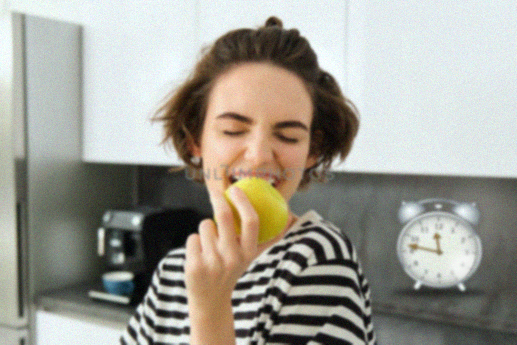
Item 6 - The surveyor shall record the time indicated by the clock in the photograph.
11:47
